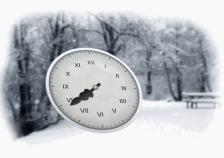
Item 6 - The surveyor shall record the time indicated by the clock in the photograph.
7:39
